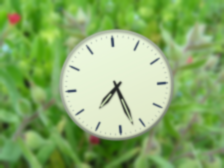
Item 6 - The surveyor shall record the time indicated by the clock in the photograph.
7:27
